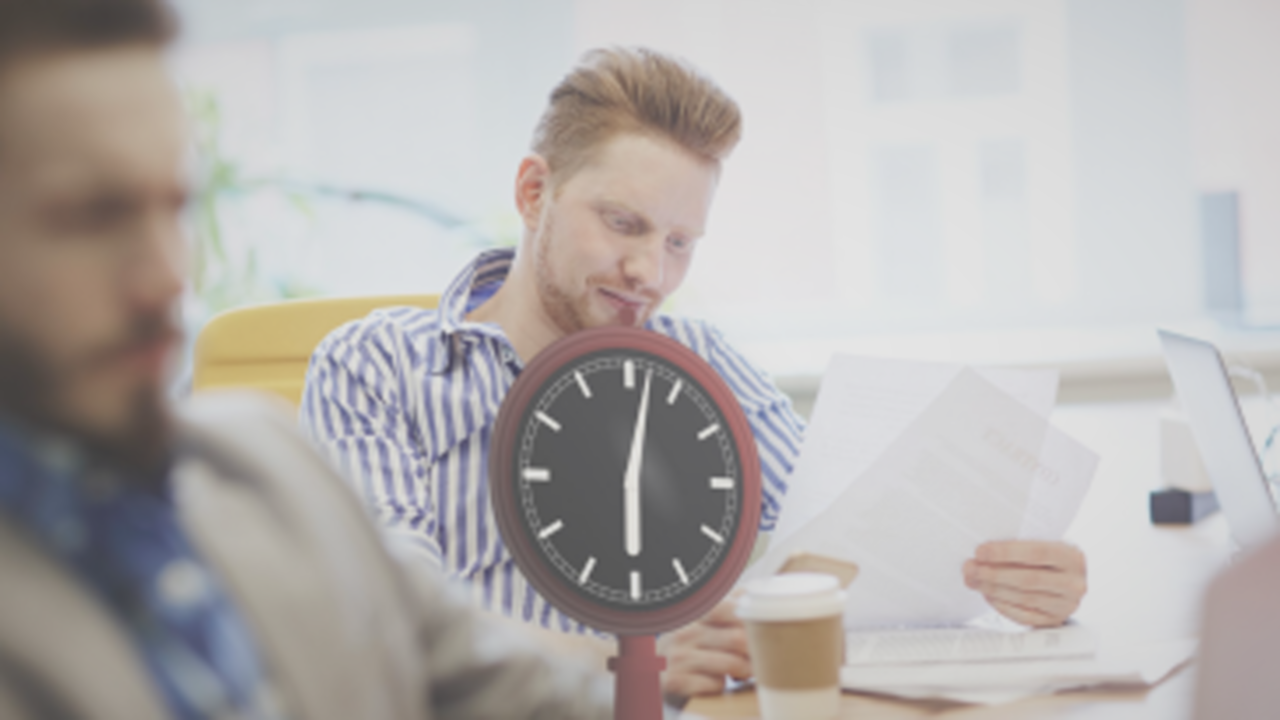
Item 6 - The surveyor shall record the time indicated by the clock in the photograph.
6:02
